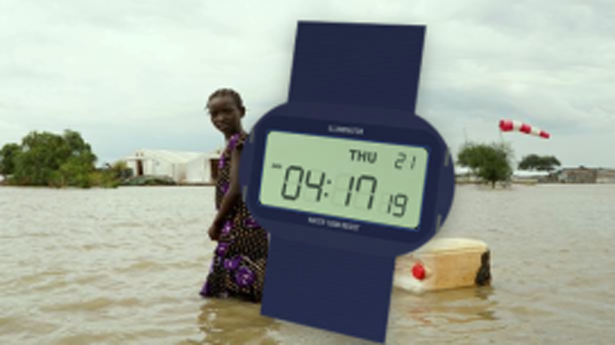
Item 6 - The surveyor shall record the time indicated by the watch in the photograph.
4:17:19
